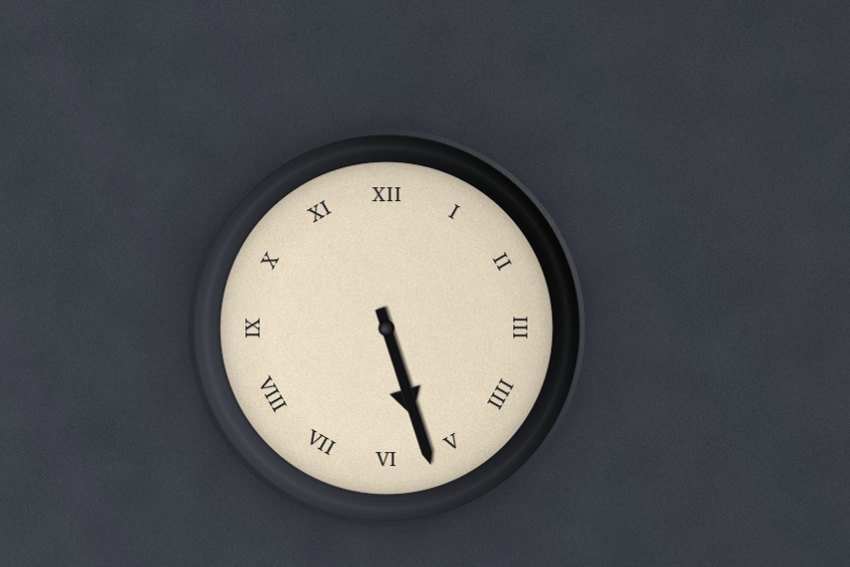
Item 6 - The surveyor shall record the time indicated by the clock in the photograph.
5:27
